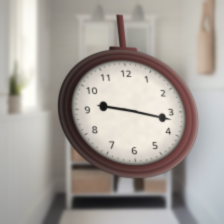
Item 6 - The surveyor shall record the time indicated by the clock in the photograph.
9:17
